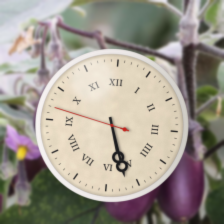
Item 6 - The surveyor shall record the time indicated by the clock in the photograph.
5:26:47
